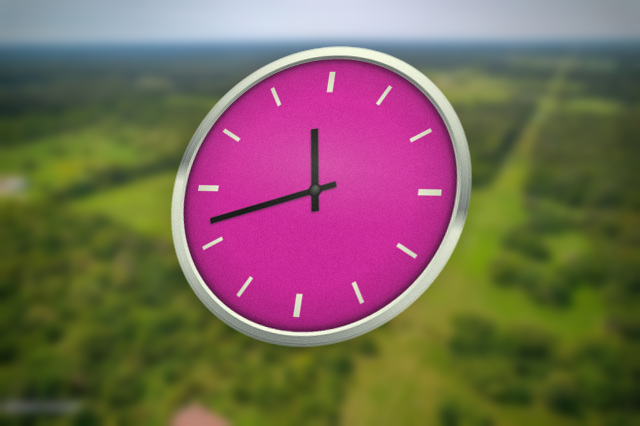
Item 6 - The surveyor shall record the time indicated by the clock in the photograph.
11:42
